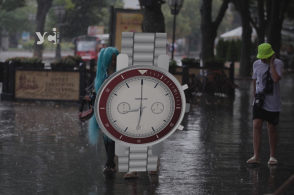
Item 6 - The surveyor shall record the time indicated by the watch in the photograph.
8:31
